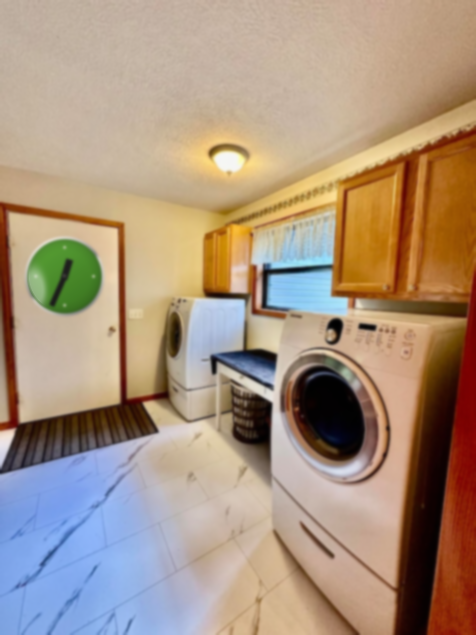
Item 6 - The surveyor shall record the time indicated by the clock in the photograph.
12:34
